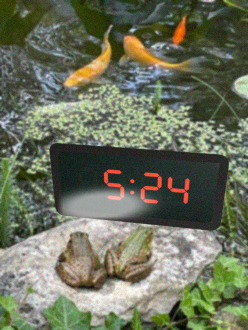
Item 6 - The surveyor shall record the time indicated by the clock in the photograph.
5:24
